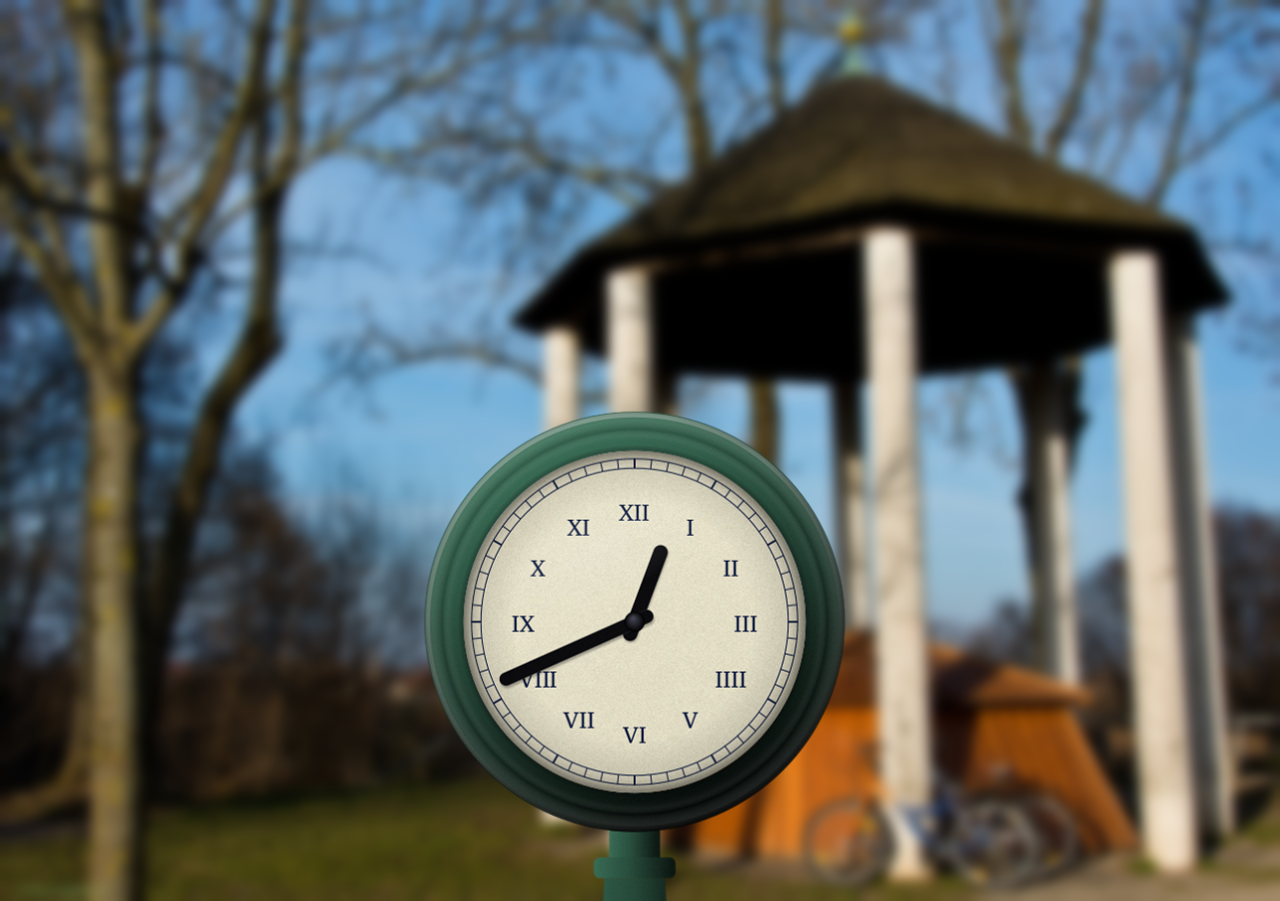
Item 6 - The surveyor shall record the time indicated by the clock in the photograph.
12:41
